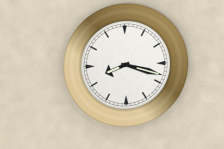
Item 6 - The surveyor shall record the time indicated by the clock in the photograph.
8:18
